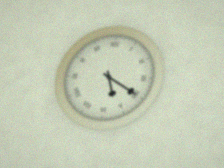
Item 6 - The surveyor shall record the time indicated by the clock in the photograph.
5:20
